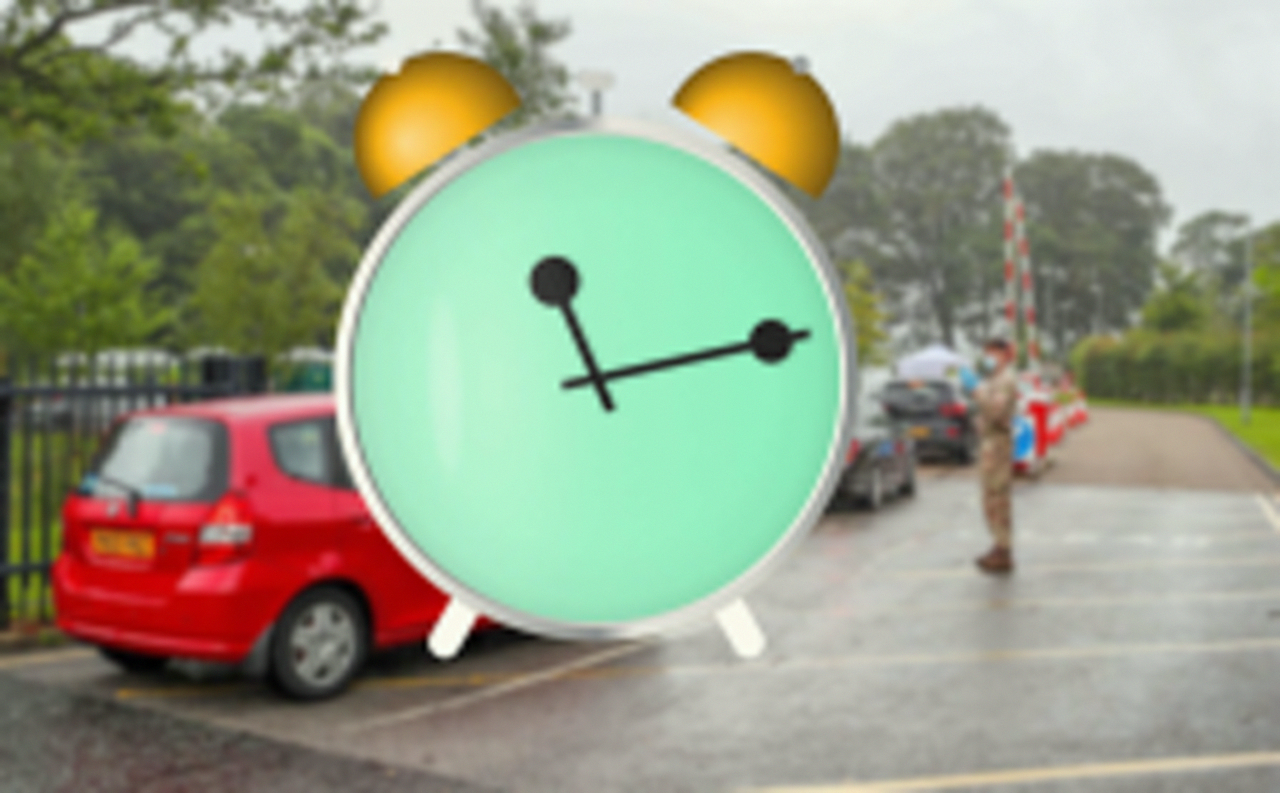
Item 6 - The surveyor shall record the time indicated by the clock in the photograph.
11:13
